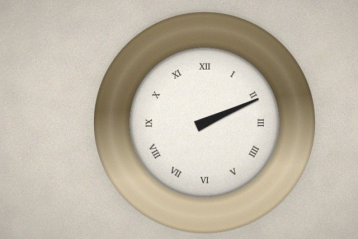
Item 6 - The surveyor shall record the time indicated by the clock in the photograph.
2:11
